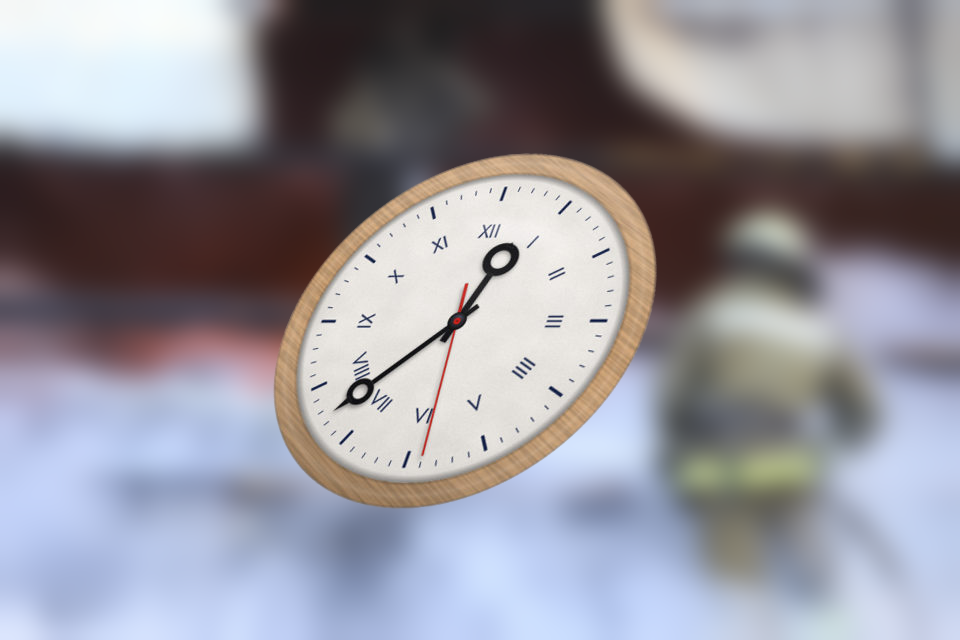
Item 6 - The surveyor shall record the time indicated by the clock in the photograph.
12:37:29
